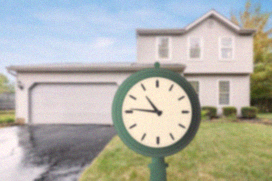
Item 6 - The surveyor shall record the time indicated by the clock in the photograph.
10:46
